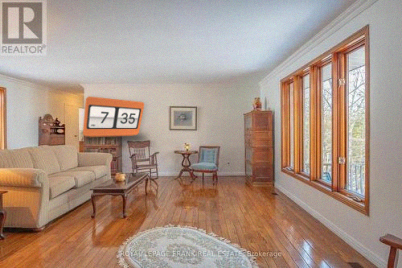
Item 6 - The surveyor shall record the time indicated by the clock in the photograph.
7:35
